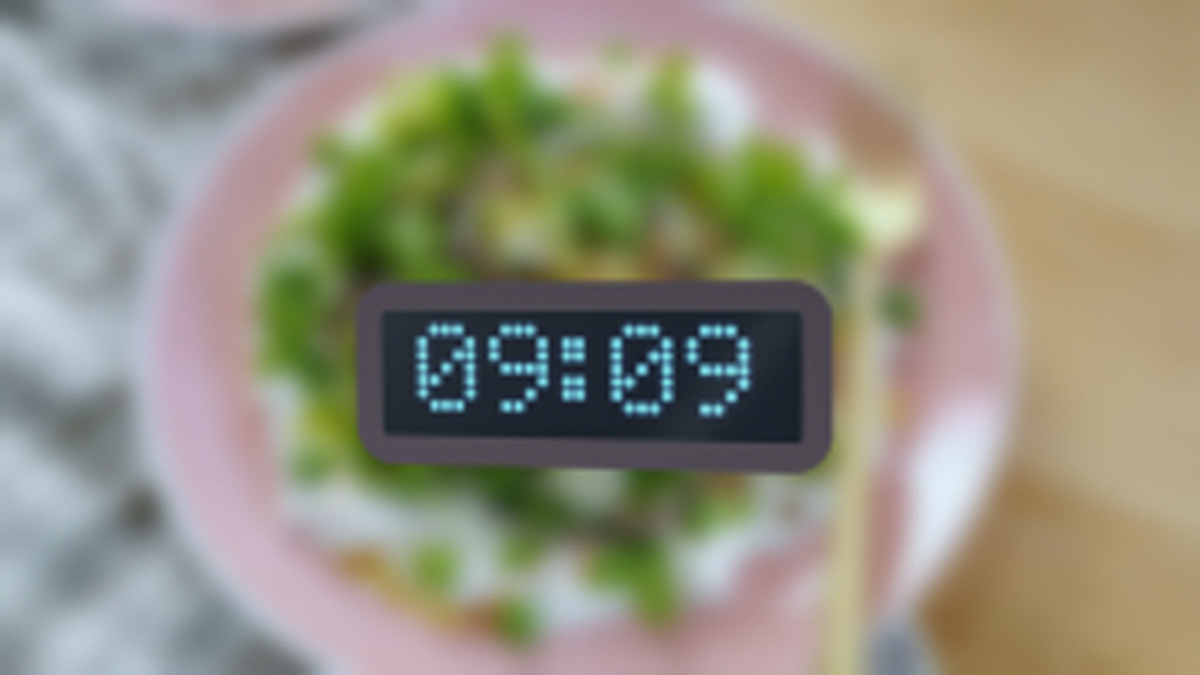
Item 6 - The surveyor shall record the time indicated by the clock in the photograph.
9:09
